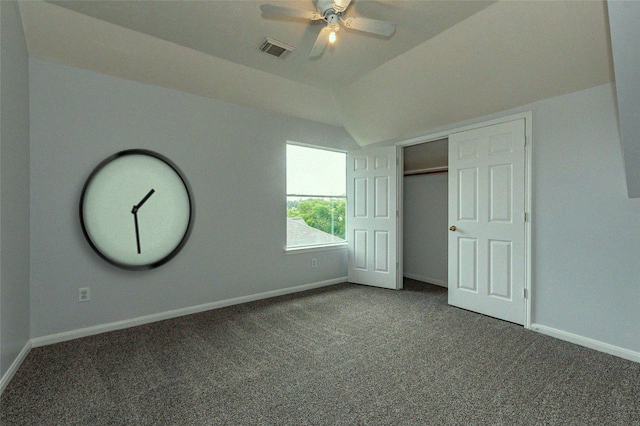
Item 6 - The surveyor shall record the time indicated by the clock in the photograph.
1:29
